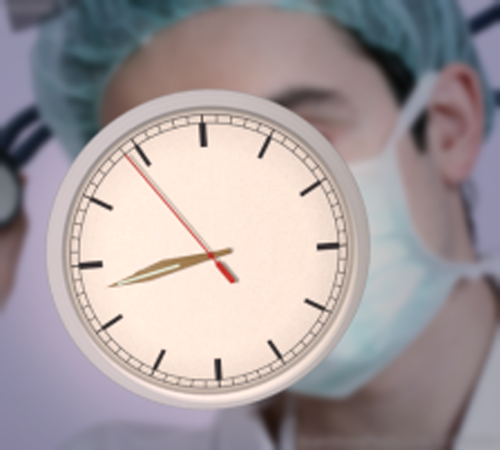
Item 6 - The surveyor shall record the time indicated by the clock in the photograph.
8:42:54
